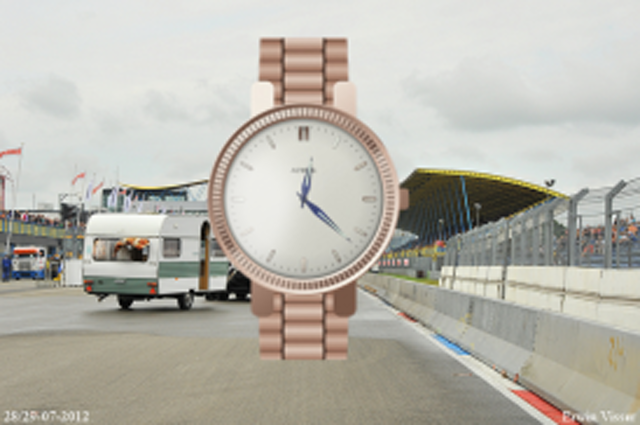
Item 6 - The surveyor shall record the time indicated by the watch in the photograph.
12:22
